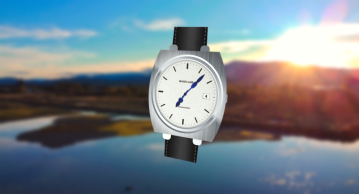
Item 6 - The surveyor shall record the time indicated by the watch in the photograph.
7:07
